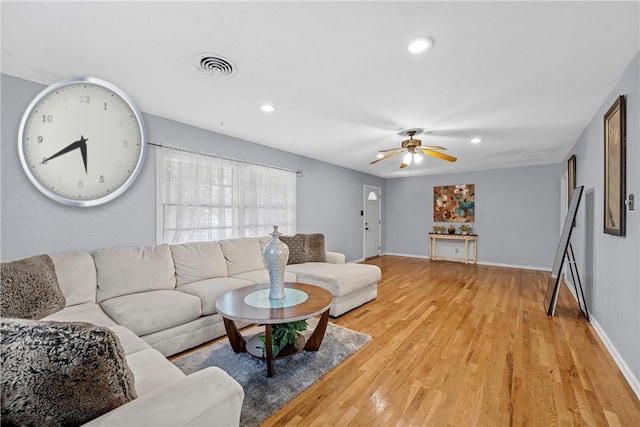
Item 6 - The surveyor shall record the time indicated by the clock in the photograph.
5:40
